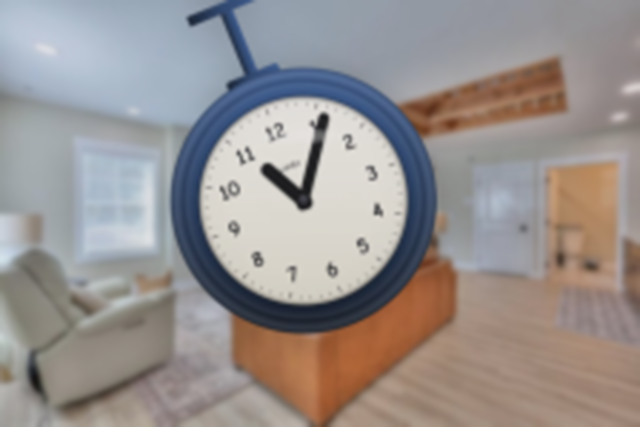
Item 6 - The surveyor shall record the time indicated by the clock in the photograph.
11:06
